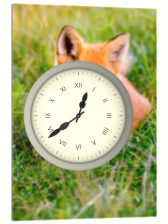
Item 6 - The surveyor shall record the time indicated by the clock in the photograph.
12:39
